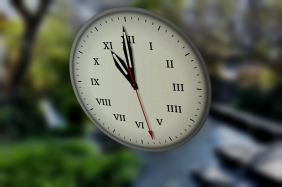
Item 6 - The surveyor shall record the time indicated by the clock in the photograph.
10:59:28
